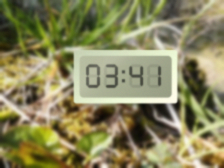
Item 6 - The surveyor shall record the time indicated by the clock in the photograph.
3:41
